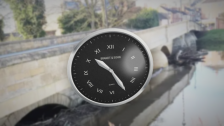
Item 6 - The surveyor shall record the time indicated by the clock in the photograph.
10:25
